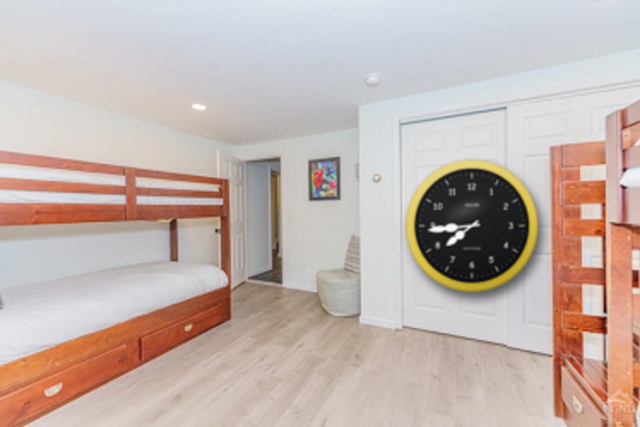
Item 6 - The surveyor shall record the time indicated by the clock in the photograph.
7:44
